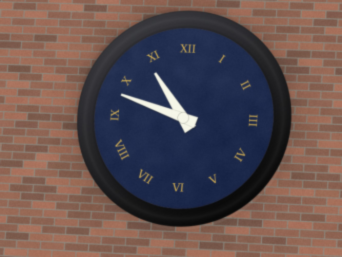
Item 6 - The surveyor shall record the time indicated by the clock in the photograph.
10:48
